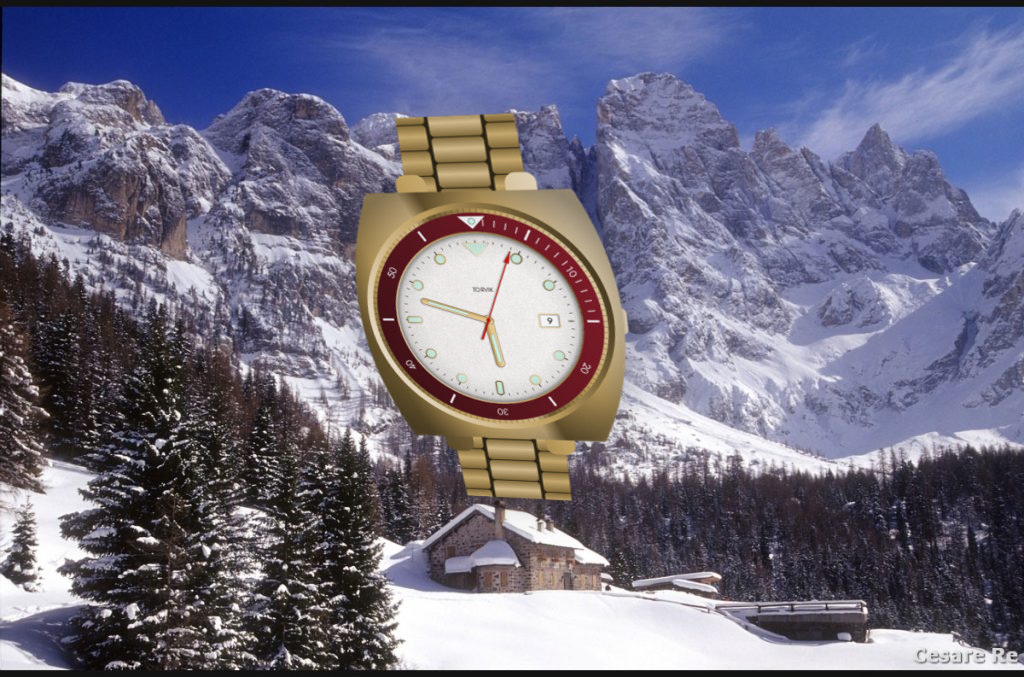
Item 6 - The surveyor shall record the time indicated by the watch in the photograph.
5:48:04
